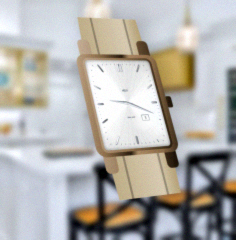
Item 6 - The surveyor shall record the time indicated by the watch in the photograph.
9:19
